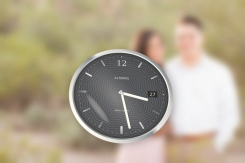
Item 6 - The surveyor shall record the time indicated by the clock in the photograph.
3:28
